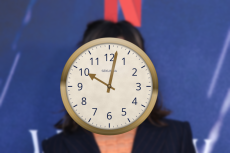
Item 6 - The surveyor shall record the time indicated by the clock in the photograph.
10:02
